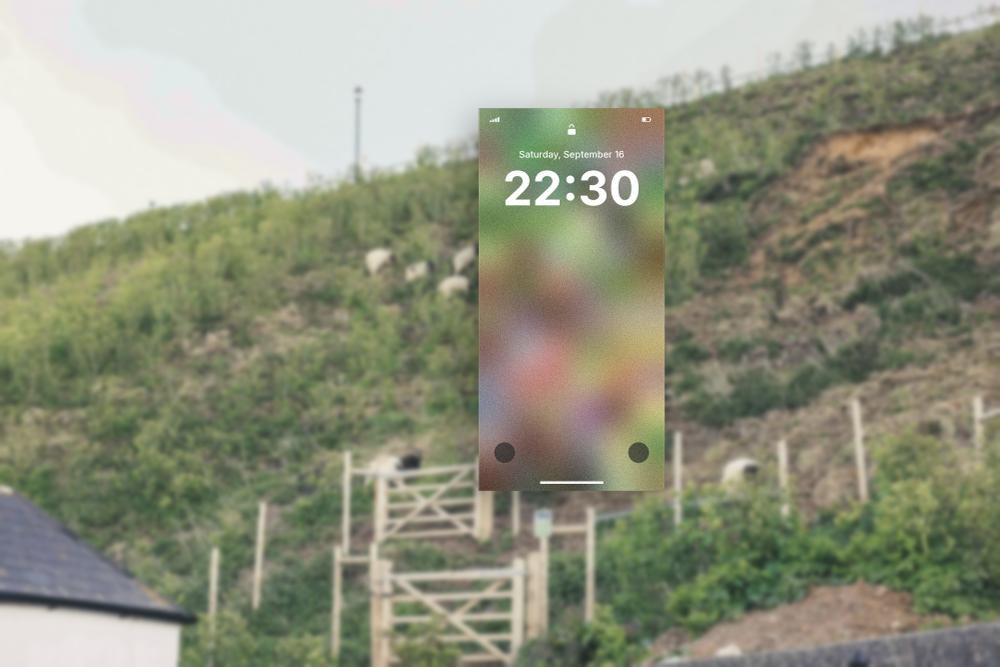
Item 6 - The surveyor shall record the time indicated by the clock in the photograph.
22:30
